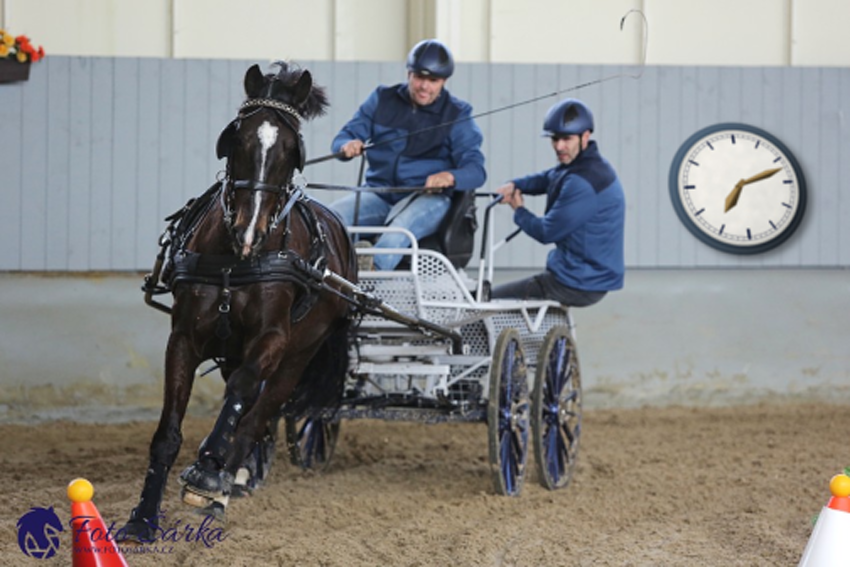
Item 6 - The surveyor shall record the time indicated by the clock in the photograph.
7:12
